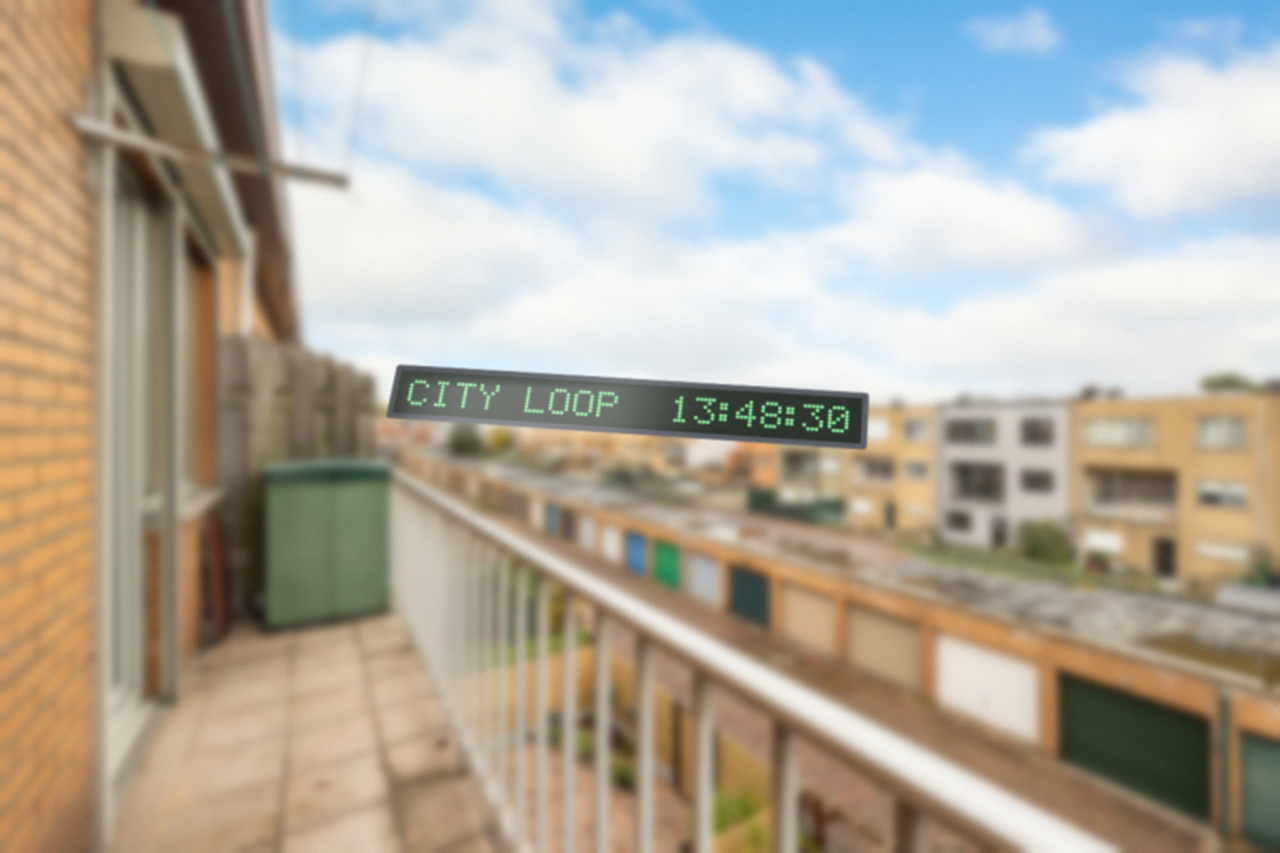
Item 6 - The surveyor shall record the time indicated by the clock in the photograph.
13:48:30
